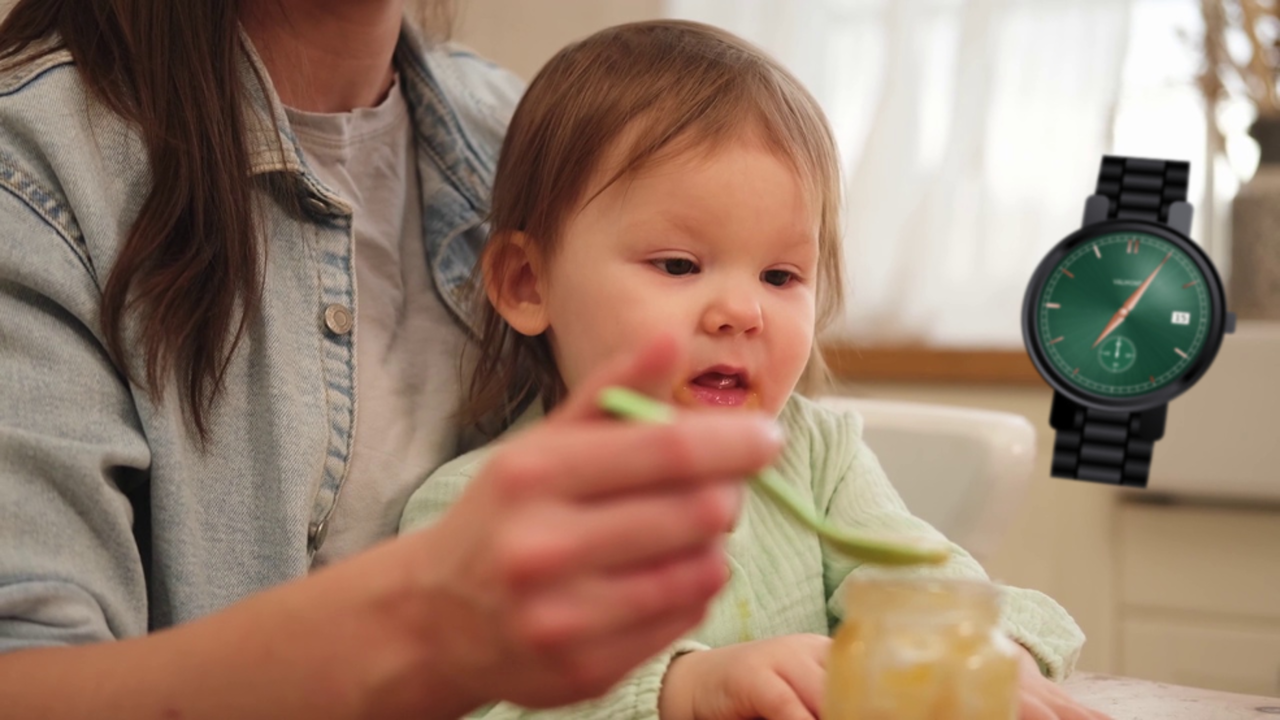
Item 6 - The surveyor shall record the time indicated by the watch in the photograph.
7:05
